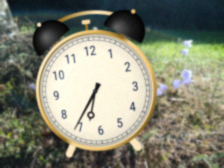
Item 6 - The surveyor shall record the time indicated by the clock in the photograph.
6:36
